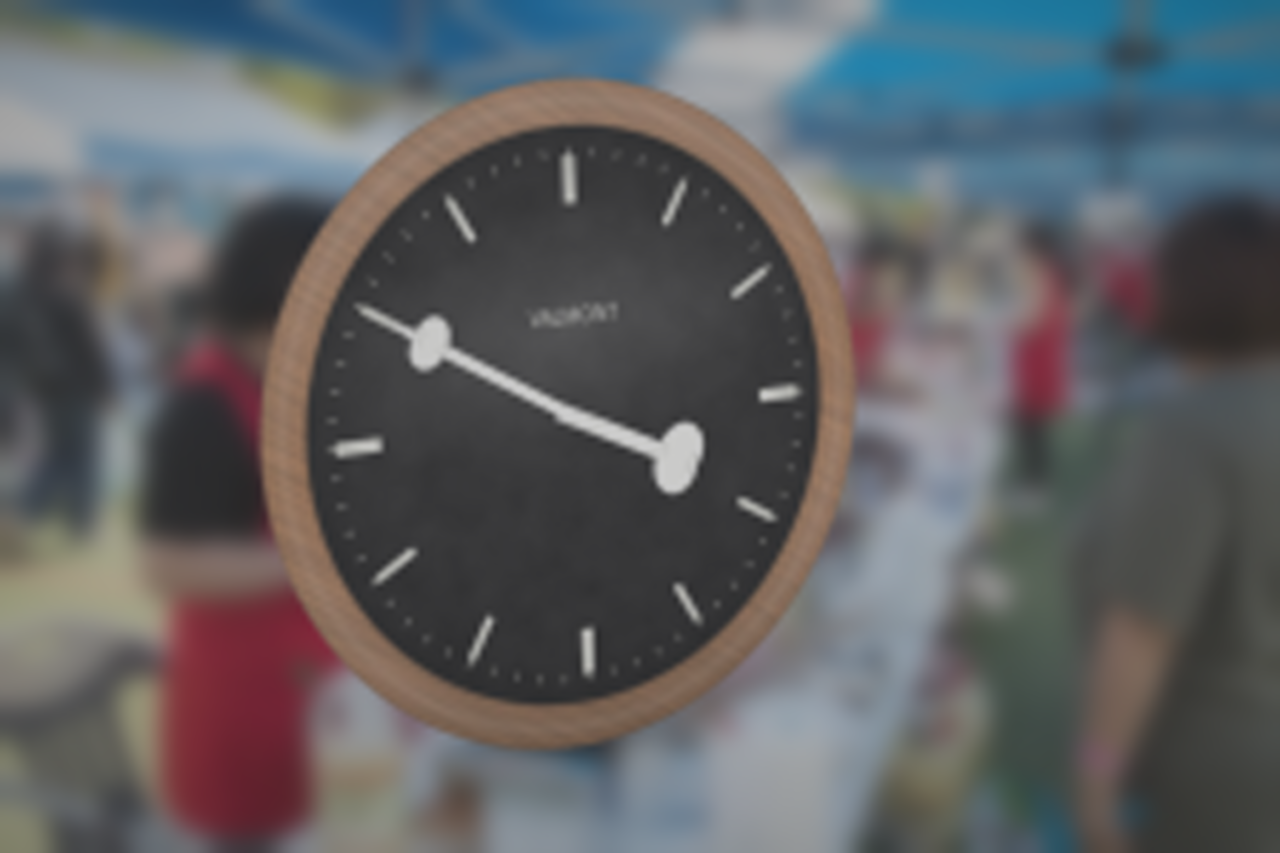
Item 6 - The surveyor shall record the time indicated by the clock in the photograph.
3:50
